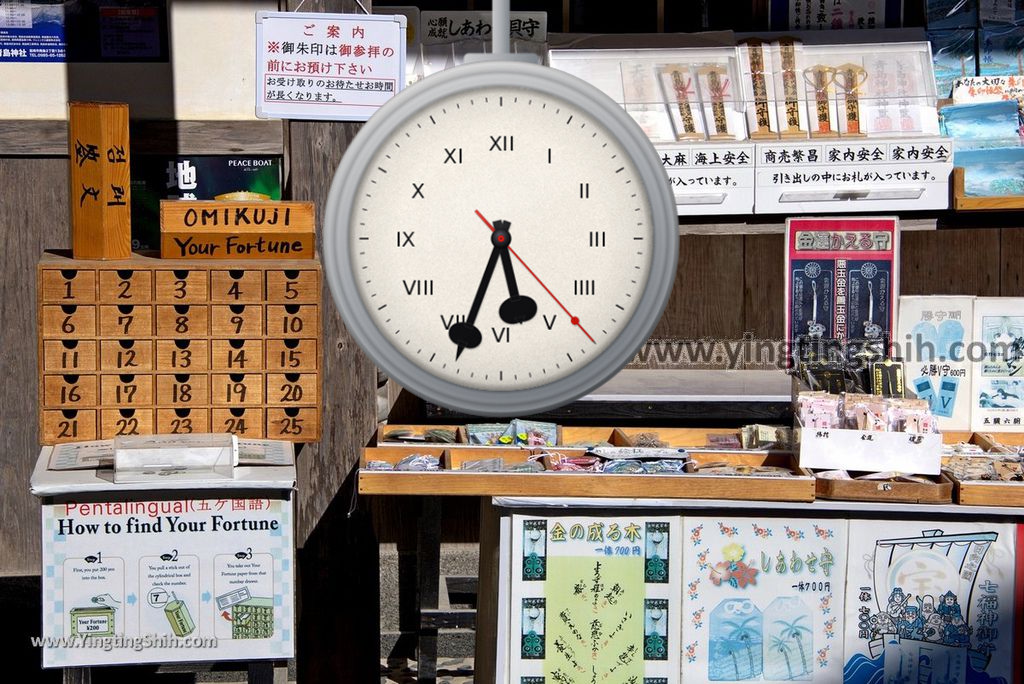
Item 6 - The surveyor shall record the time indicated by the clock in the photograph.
5:33:23
